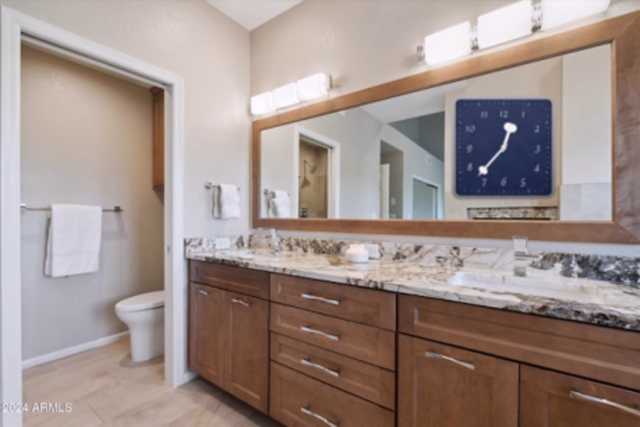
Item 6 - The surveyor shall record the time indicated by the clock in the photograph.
12:37
